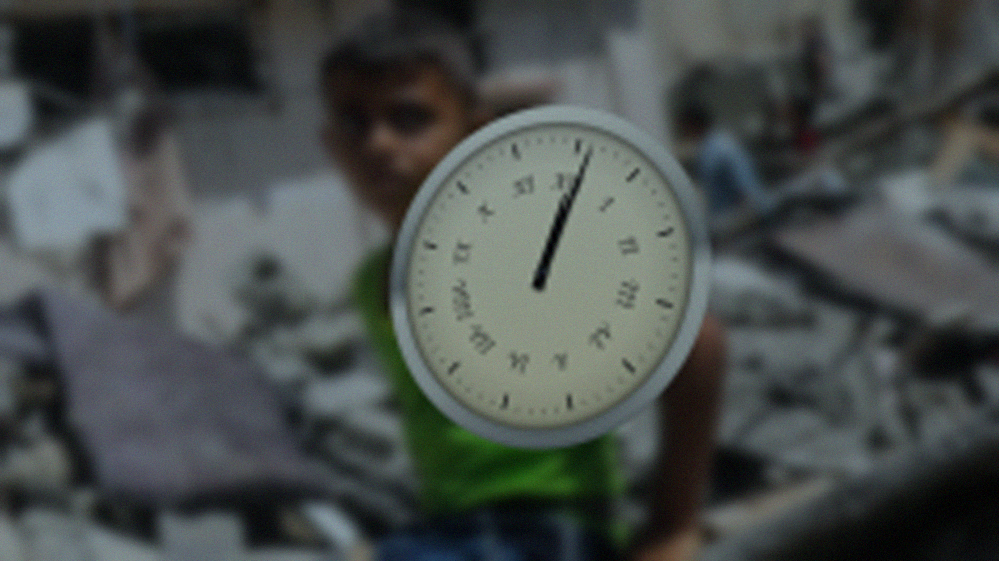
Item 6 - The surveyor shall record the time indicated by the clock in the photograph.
12:01
